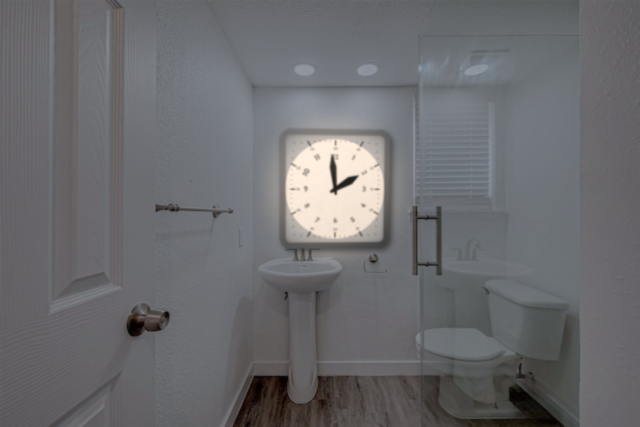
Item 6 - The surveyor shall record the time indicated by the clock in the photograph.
1:59
